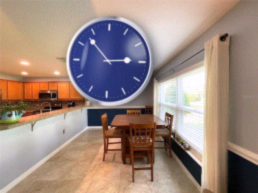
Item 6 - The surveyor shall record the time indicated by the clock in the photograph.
2:53
